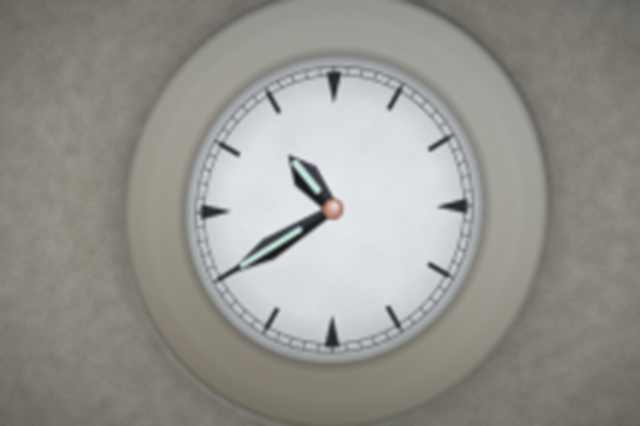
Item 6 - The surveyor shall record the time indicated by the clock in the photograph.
10:40
